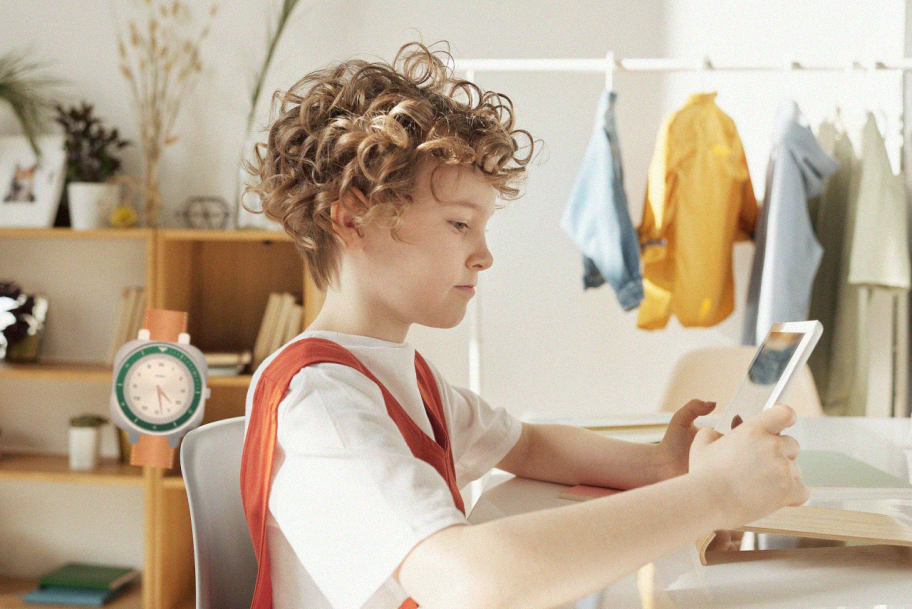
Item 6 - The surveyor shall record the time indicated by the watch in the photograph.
4:28
